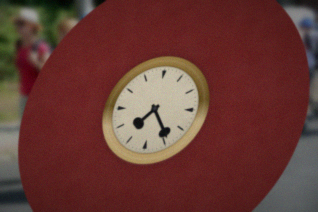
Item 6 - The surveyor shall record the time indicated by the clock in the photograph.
7:24
